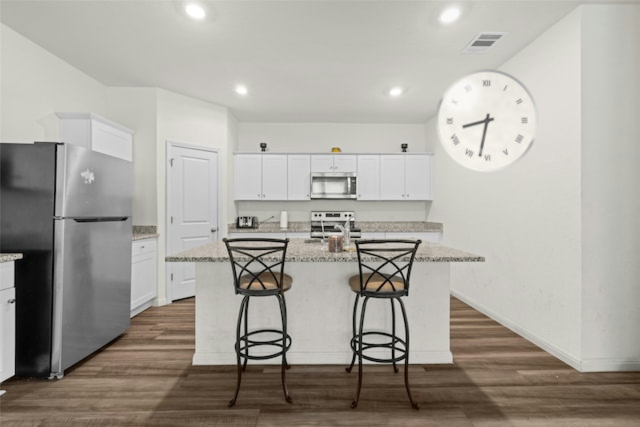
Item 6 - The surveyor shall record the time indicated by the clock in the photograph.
8:32
